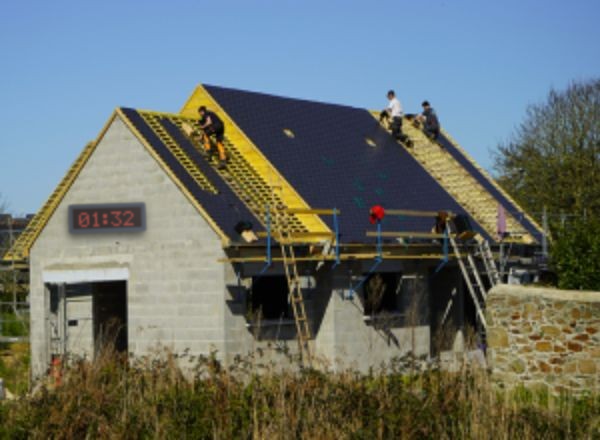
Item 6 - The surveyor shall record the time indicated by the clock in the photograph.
1:32
